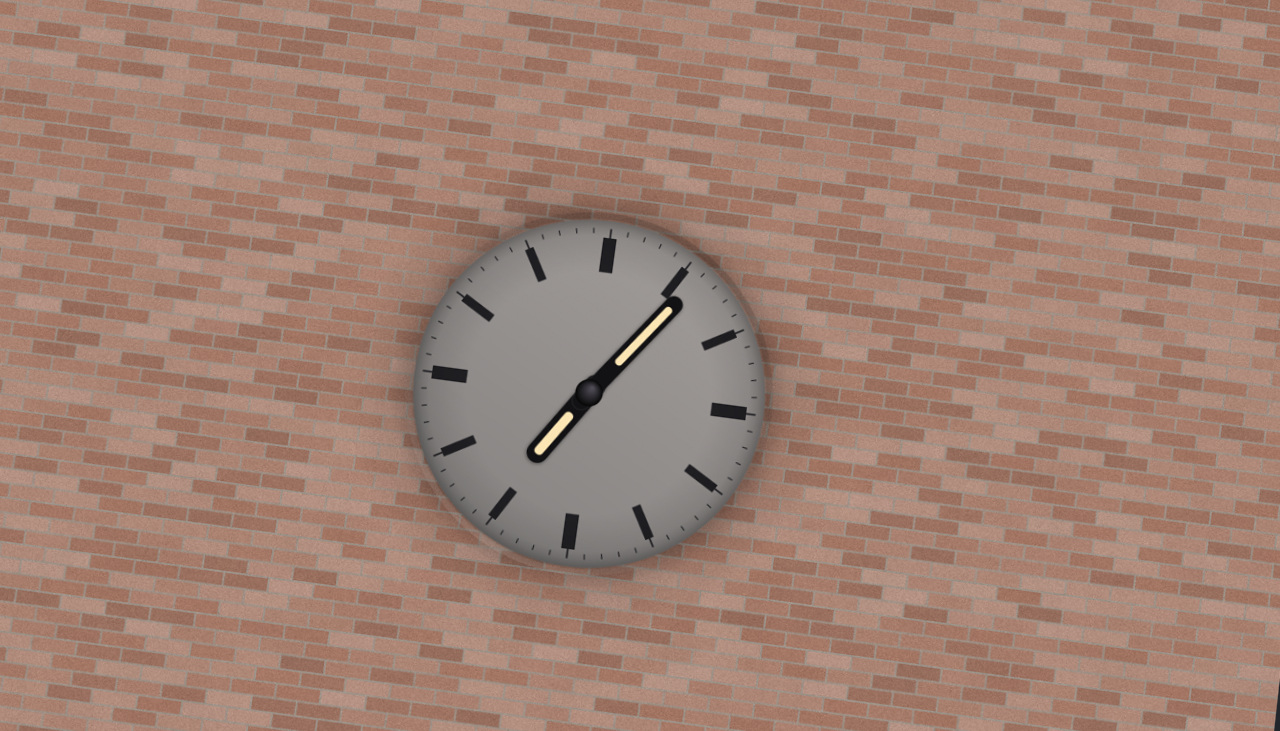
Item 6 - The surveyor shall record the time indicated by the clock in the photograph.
7:06
